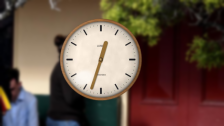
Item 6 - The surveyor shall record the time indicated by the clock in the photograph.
12:33
